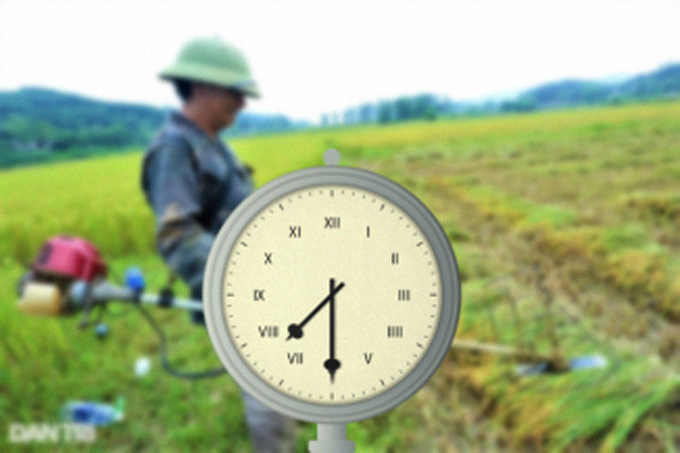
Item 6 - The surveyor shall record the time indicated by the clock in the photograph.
7:30
